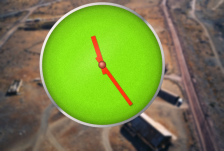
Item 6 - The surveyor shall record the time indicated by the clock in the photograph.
11:24
